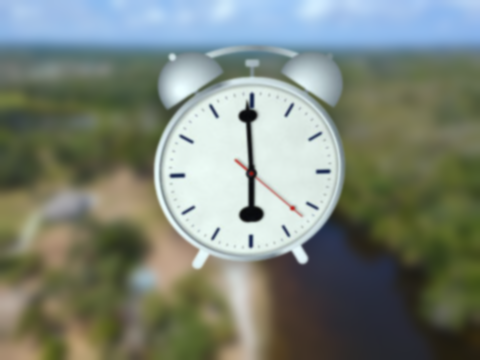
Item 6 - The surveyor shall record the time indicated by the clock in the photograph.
5:59:22
